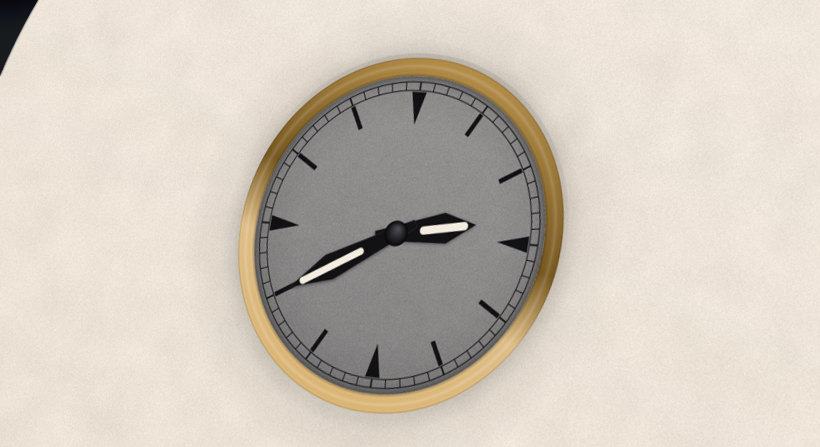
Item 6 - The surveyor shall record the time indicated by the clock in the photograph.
2:40
